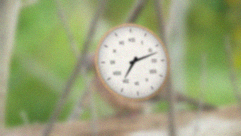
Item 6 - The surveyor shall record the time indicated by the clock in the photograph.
7:12
